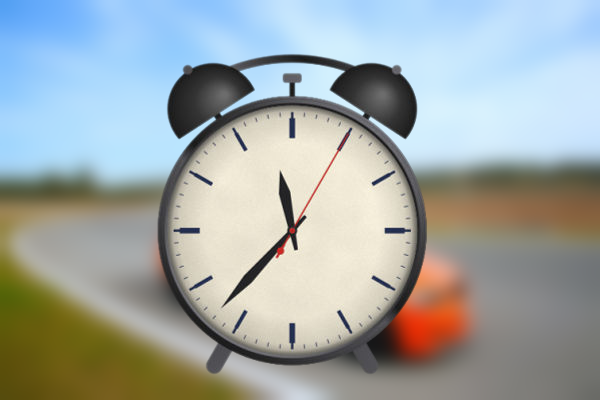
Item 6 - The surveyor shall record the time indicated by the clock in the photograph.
11:37:05
